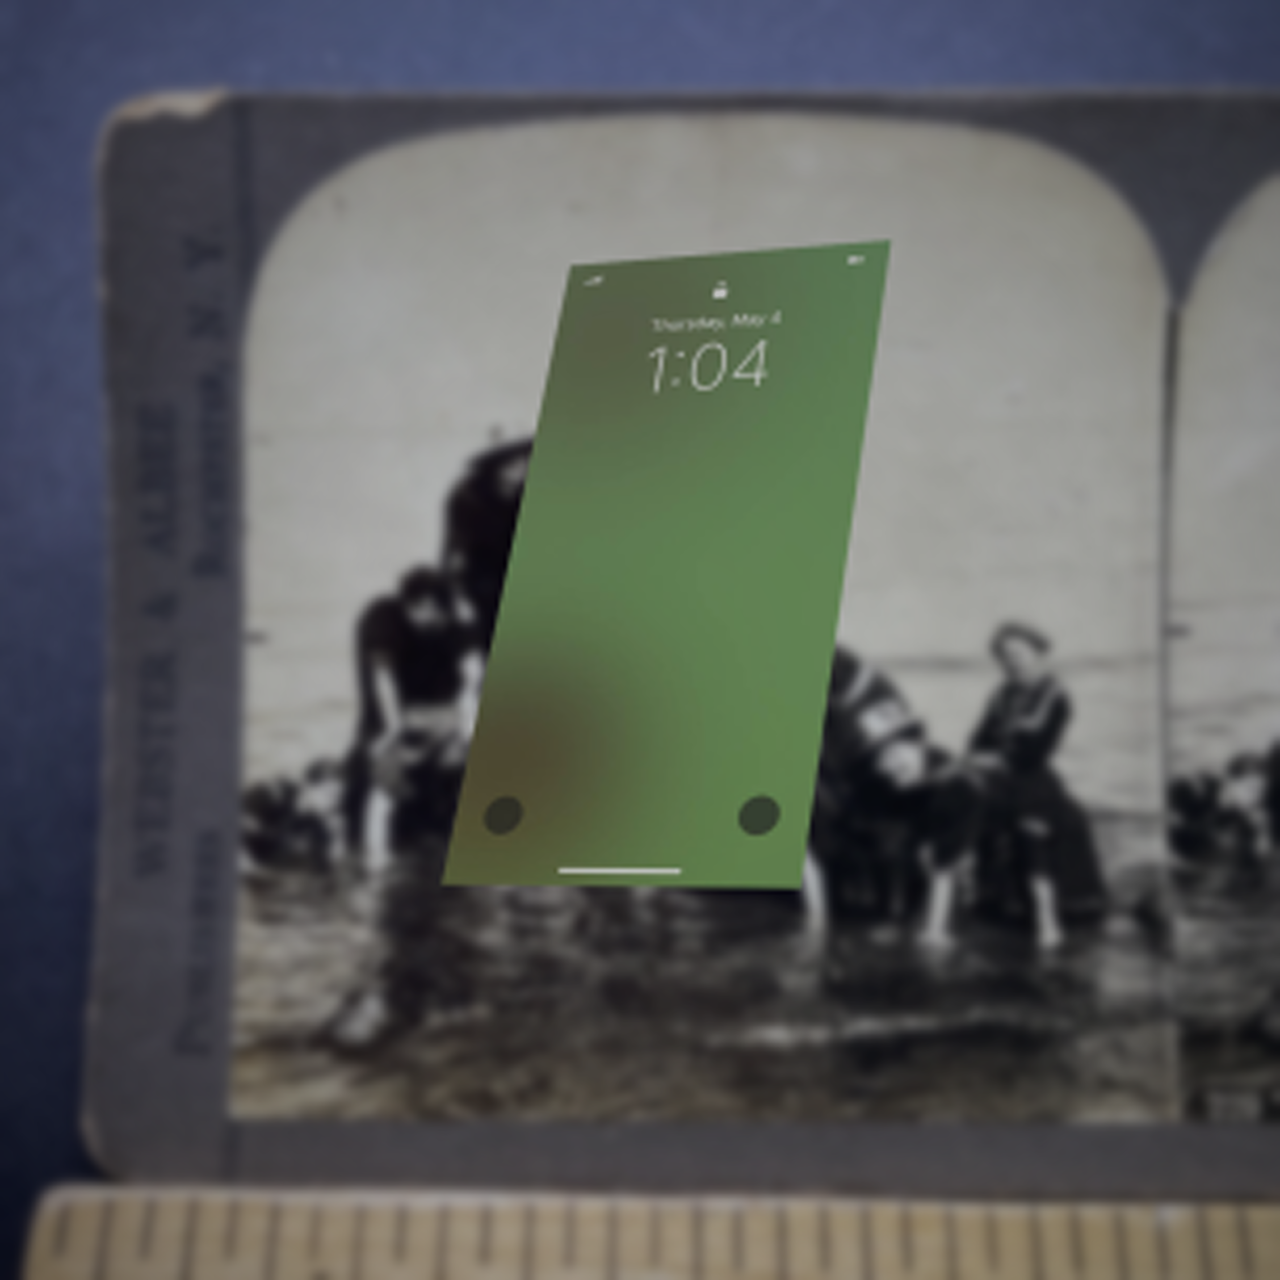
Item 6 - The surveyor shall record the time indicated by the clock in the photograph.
1:04
